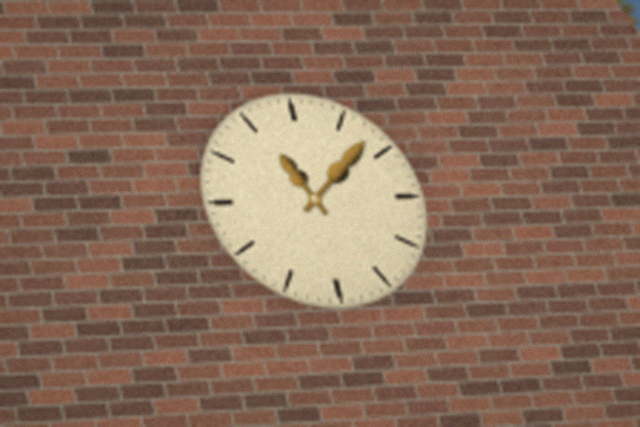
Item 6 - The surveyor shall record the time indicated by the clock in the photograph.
11:08
